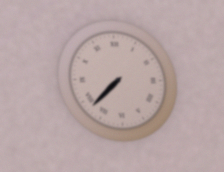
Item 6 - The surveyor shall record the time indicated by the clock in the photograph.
7:38
